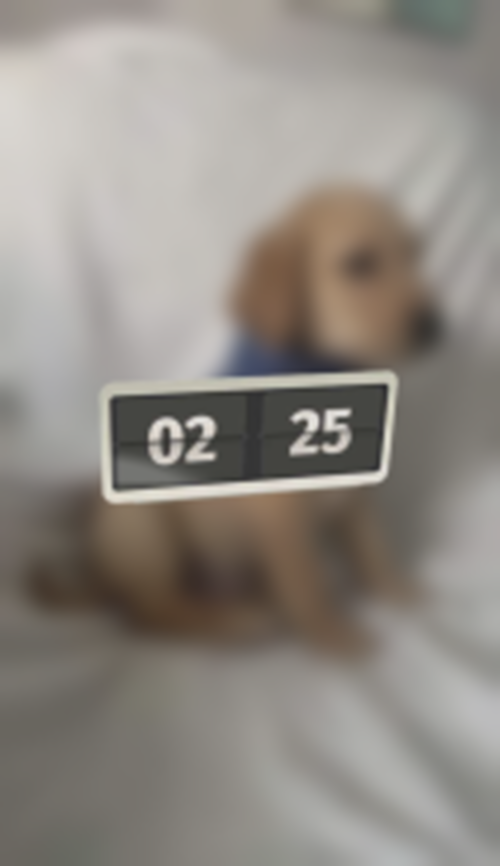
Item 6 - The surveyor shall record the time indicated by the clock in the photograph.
2:25
